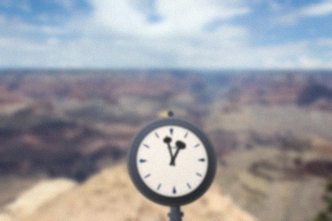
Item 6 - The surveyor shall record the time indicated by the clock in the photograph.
12:58
